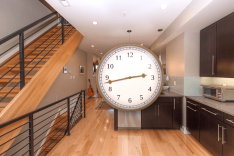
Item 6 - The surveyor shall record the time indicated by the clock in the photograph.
2:43
